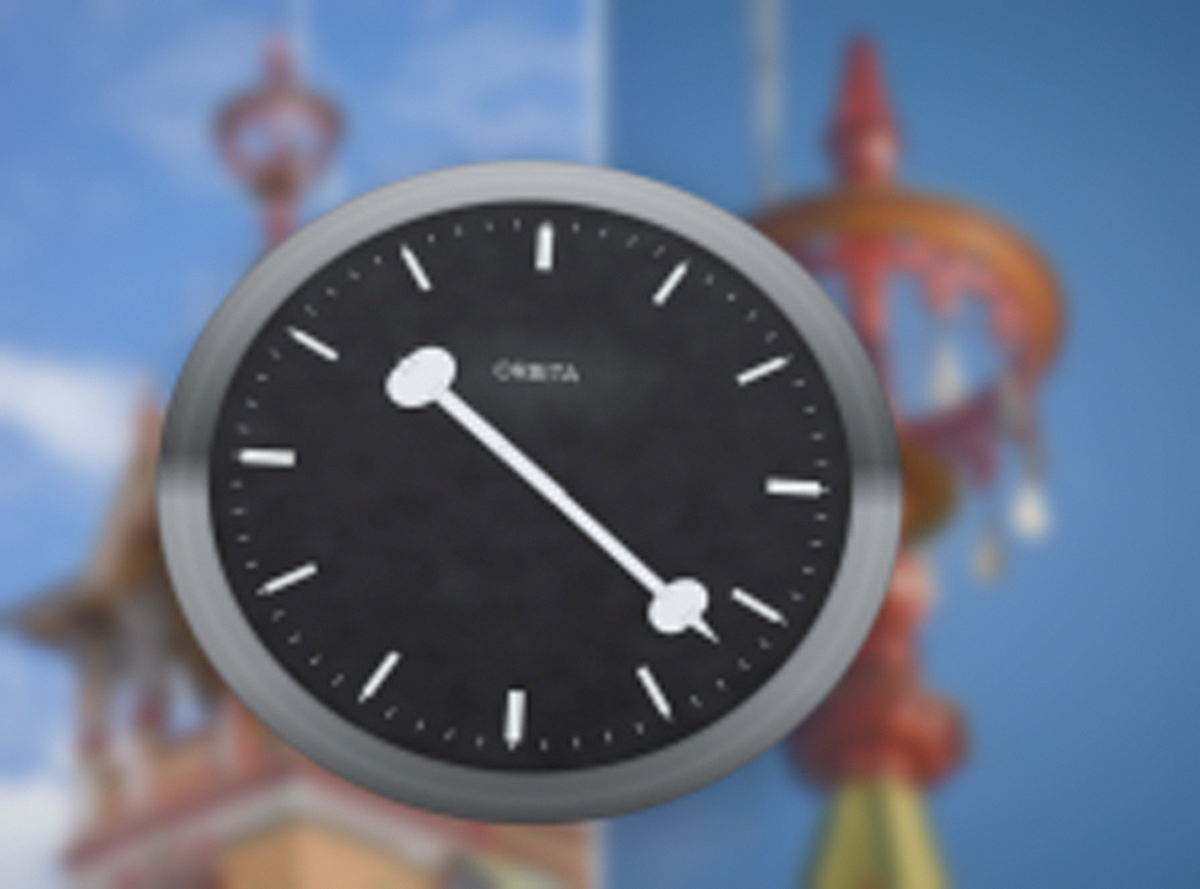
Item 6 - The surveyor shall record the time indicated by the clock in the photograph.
10:22
